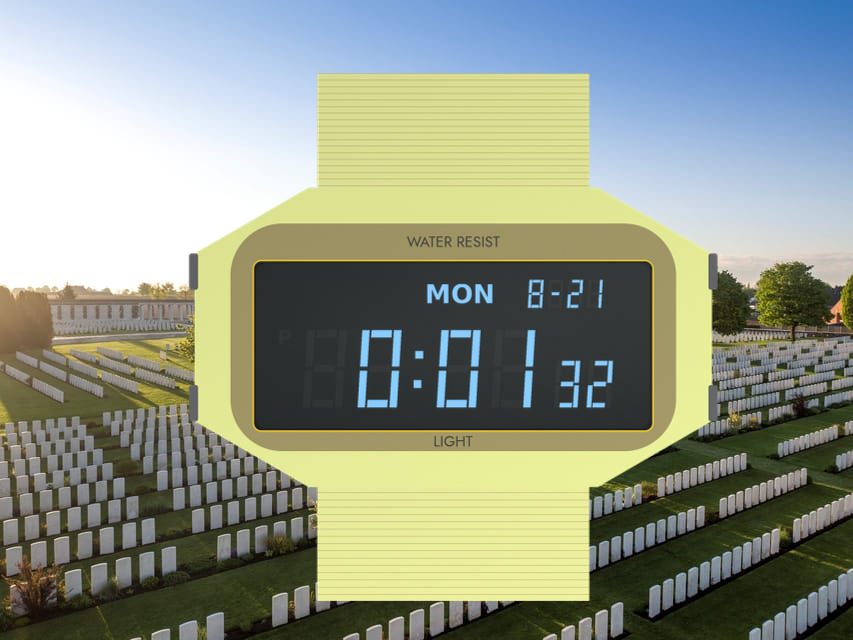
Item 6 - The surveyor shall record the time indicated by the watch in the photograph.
0:01:32
